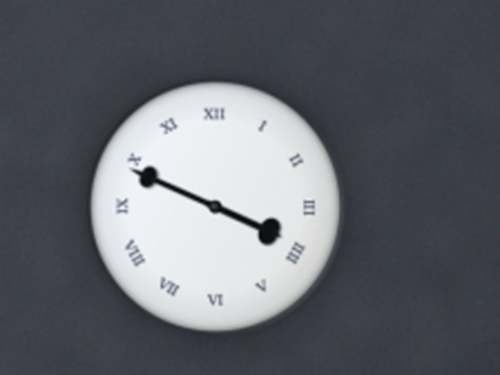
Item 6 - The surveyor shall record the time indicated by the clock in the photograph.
3:49
